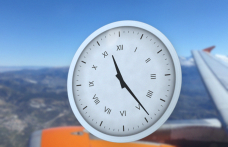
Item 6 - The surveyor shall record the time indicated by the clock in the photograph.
11:24
